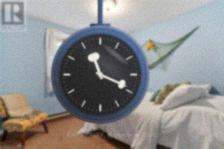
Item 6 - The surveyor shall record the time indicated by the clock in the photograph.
11:19
